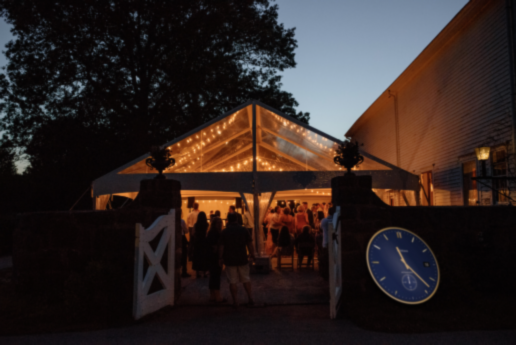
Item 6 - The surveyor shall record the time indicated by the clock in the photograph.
11:23
